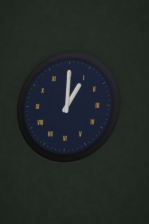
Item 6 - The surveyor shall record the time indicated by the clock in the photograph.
1:00
